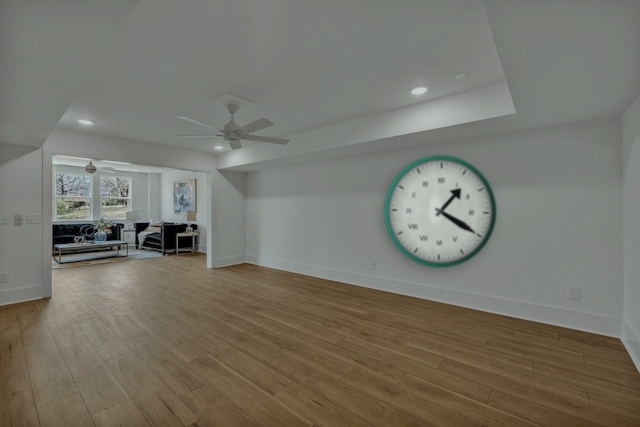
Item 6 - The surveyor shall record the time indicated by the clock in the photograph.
1:20
